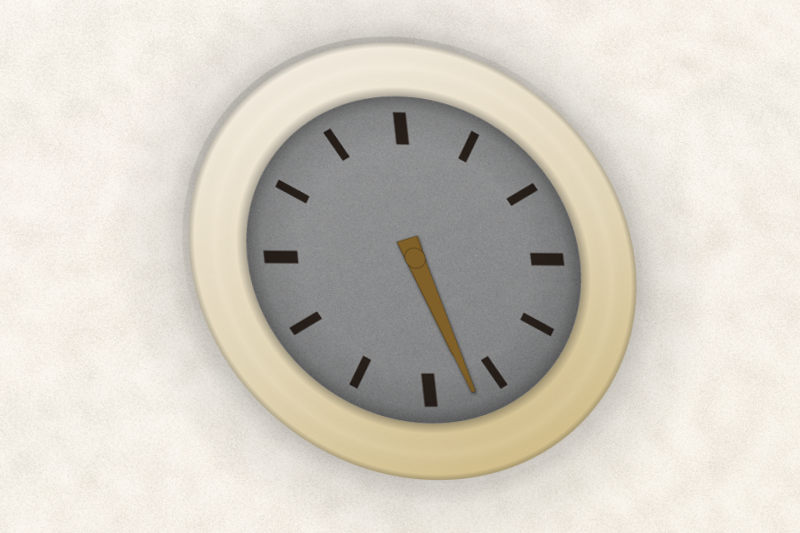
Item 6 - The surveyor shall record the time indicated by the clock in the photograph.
5:27
